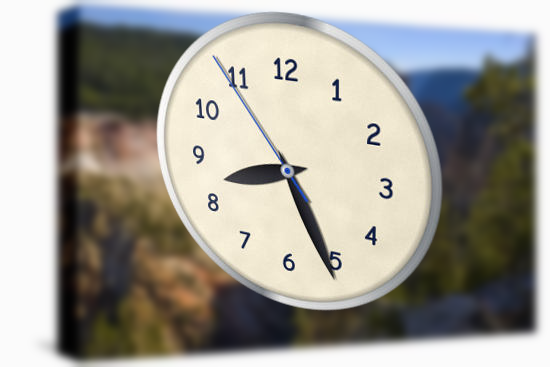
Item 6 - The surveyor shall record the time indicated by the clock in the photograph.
8:25:54
